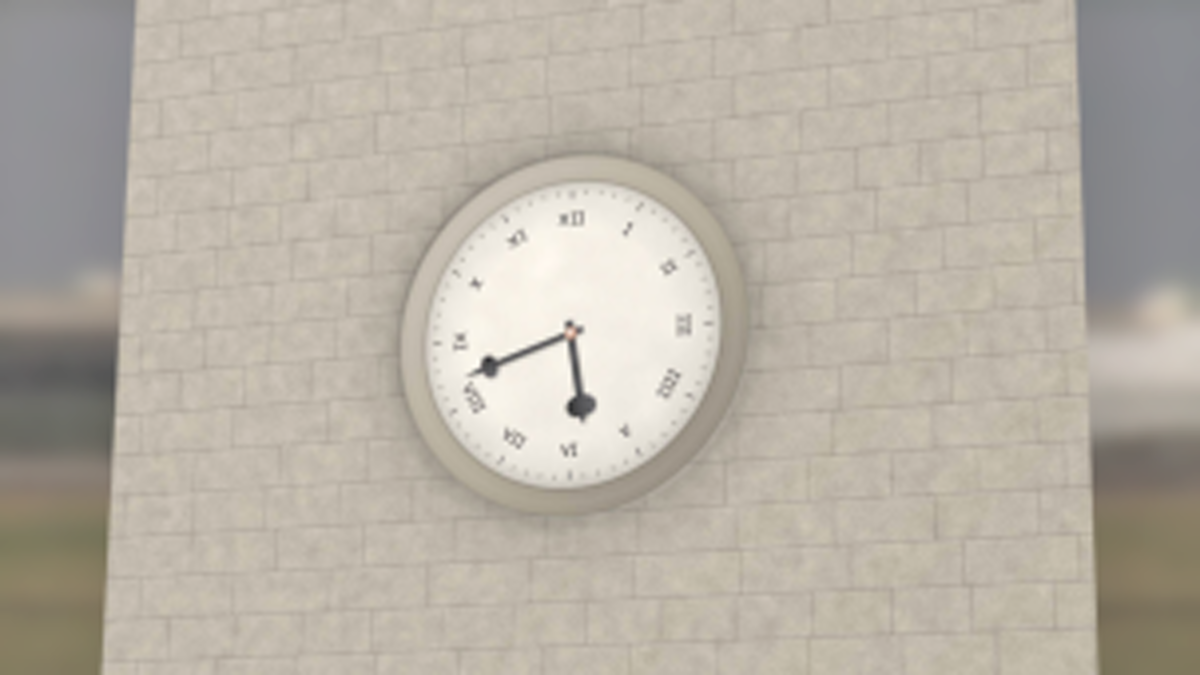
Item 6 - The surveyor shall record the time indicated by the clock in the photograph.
5:42
